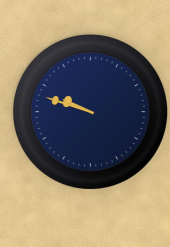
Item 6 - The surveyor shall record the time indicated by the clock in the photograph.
9:48
